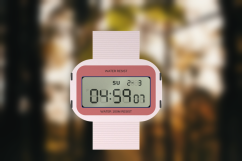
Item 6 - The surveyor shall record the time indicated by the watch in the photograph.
4:59:07
